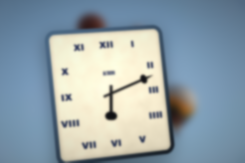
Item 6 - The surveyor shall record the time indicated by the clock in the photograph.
6:12
